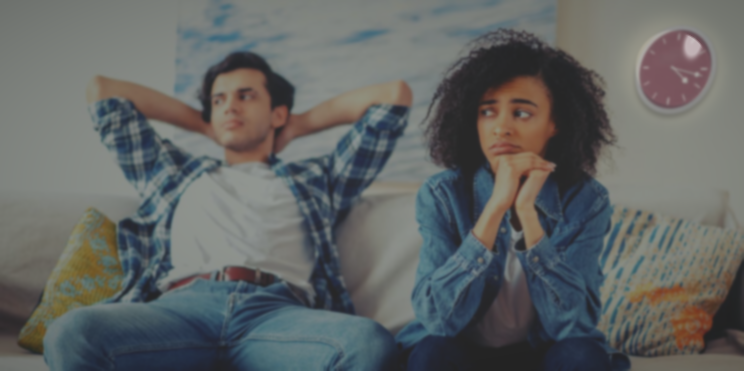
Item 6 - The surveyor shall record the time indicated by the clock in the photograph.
4:17
